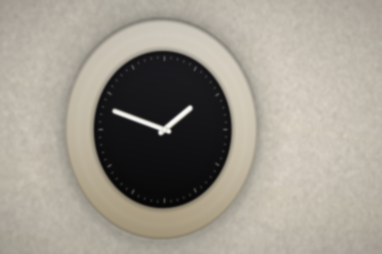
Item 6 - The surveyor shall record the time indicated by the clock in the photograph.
1:48
